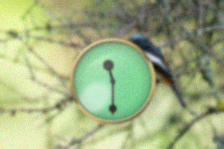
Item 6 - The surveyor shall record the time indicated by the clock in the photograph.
11:30
